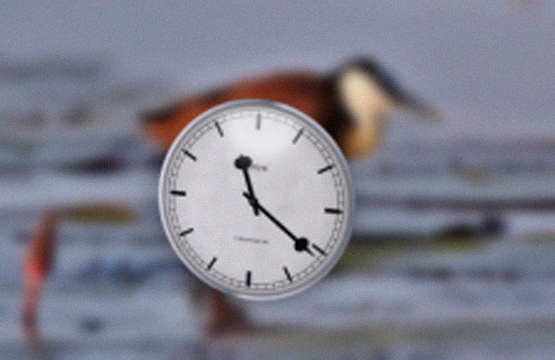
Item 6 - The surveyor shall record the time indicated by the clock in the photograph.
11:21
